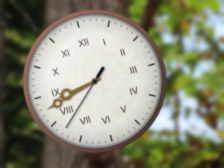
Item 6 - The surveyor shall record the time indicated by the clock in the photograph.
8:42:38
